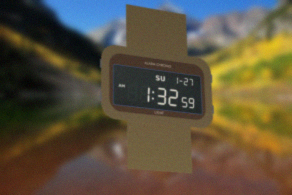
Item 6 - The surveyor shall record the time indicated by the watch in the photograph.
1:32:59
